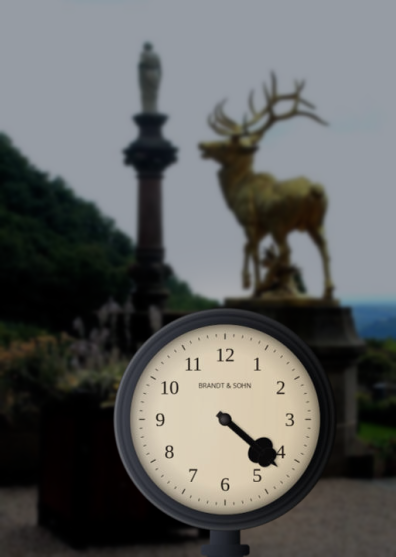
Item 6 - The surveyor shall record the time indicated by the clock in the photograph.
4:22
